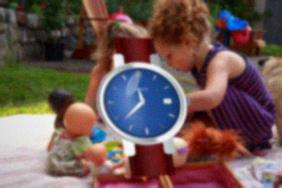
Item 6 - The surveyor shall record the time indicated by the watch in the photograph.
11:38
